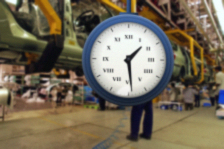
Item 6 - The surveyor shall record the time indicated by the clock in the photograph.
1:29
